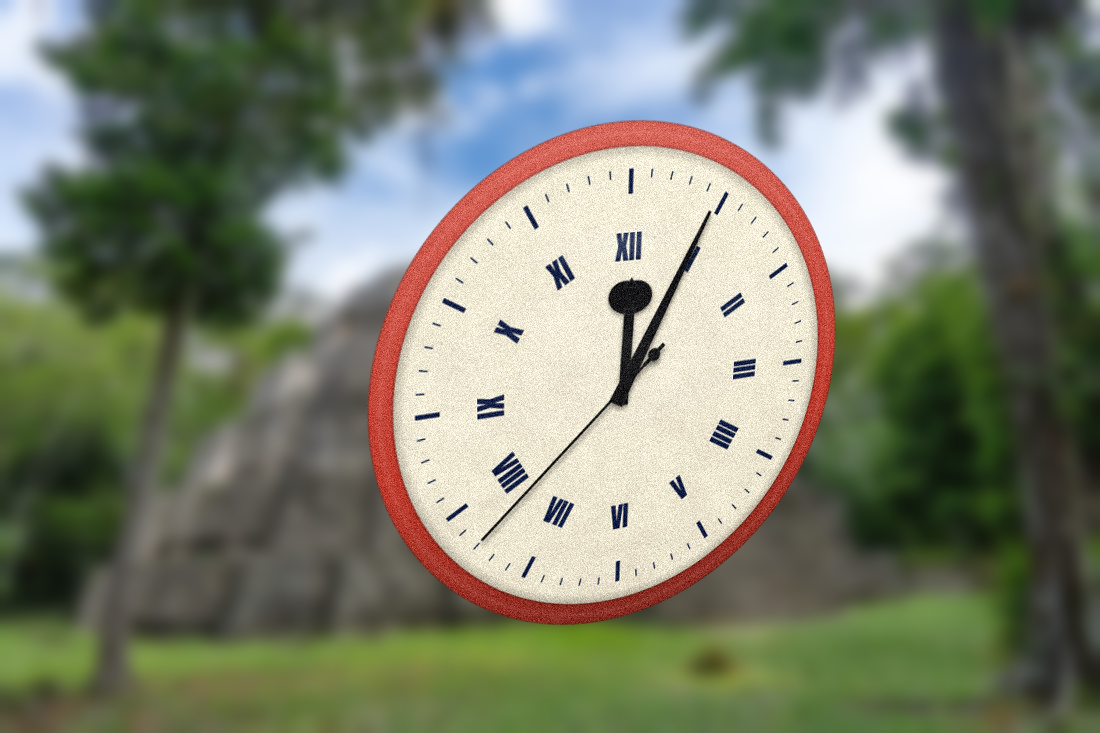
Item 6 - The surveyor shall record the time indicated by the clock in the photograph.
12:04:38
